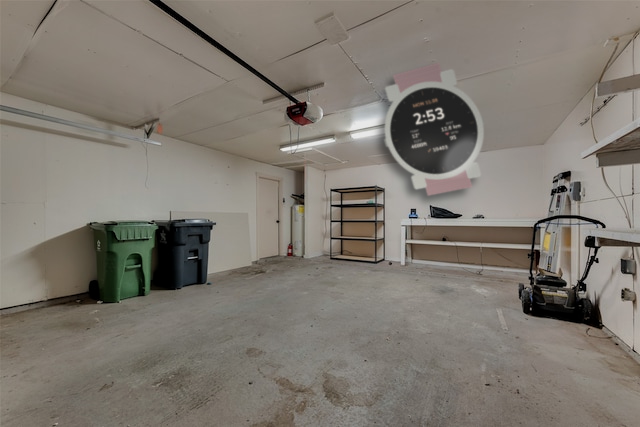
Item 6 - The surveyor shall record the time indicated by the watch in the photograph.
2:53
